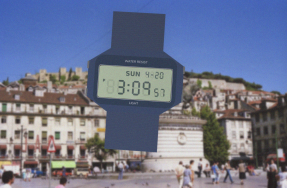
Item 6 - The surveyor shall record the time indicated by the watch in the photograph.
3:09:57
